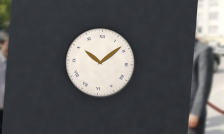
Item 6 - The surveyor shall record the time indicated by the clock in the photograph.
10:08
